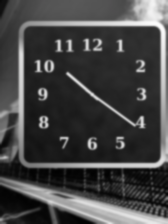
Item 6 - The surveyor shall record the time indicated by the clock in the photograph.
10:21
